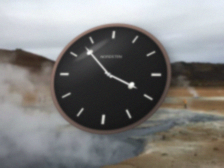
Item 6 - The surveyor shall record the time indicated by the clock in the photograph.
3:53
